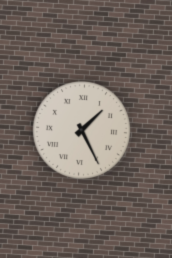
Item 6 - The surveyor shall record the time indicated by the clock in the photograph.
1:25
